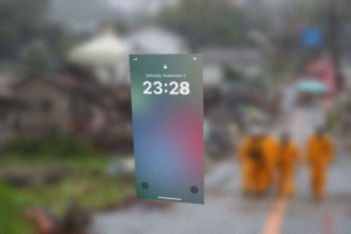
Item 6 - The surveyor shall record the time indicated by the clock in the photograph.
23:28
